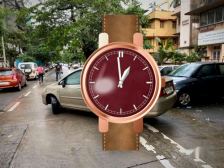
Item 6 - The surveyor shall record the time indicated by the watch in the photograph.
12:59
